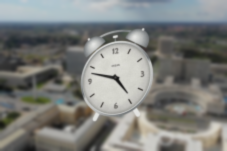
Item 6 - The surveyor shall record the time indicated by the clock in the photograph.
4:48
